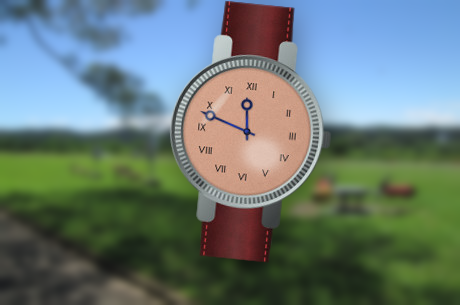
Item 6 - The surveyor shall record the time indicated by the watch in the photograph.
11:48
